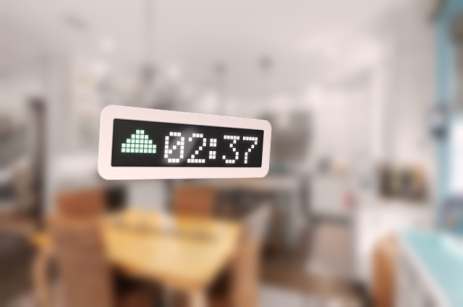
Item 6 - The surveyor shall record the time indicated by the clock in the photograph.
2:37
